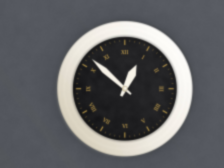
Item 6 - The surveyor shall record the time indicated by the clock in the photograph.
12:52
